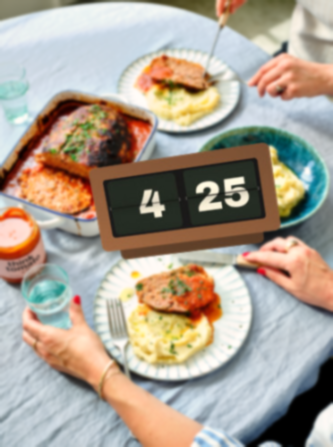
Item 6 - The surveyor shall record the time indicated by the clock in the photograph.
4:25
